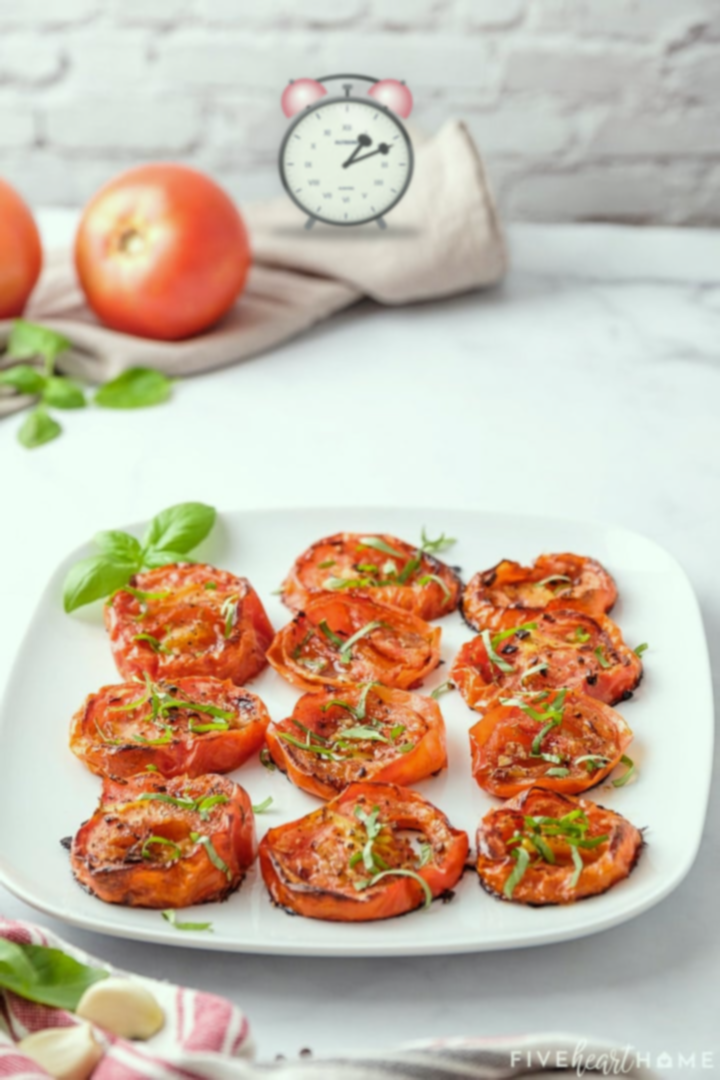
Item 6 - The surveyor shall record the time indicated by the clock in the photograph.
1:11
